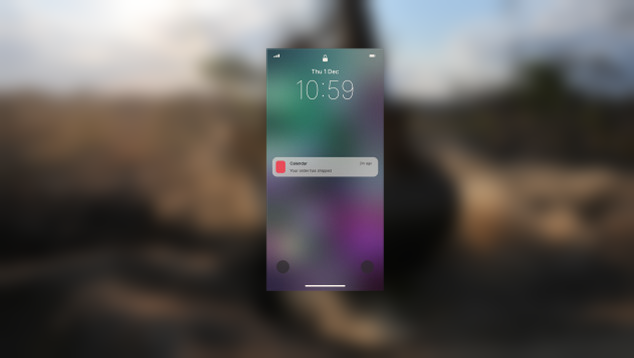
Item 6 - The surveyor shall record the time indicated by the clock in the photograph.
10:59
